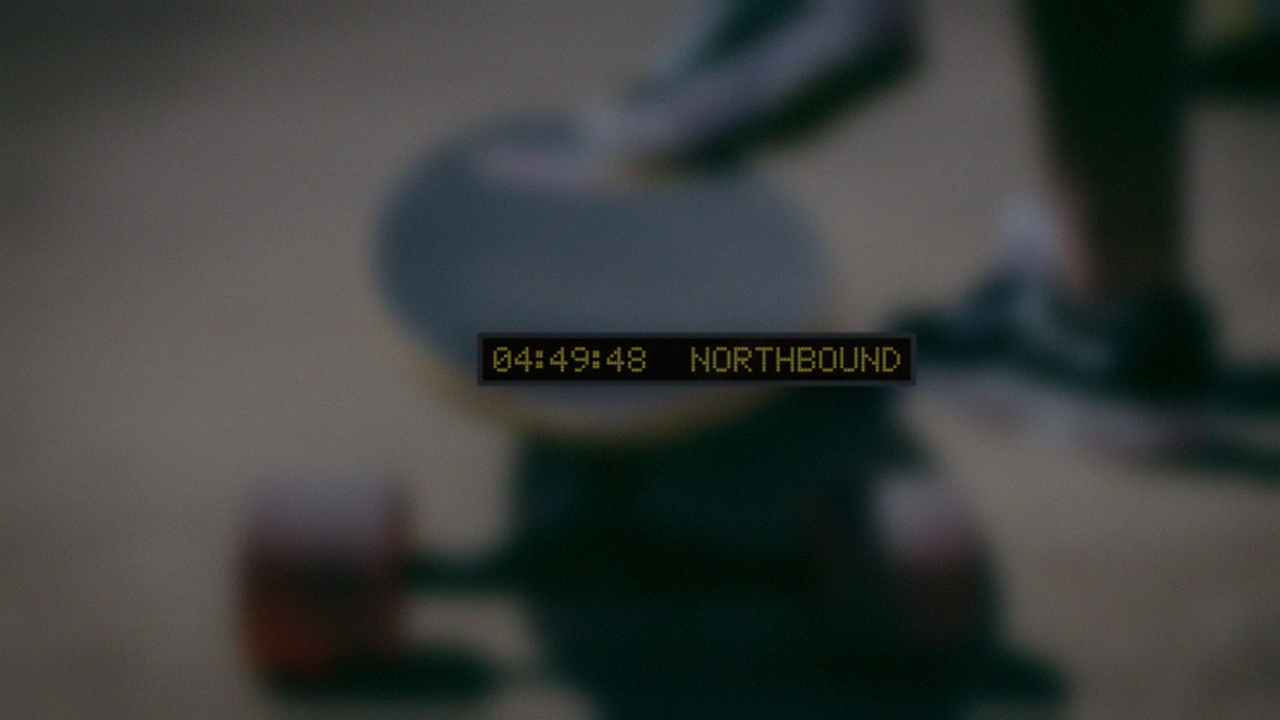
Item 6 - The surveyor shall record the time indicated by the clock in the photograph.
4:49:48
